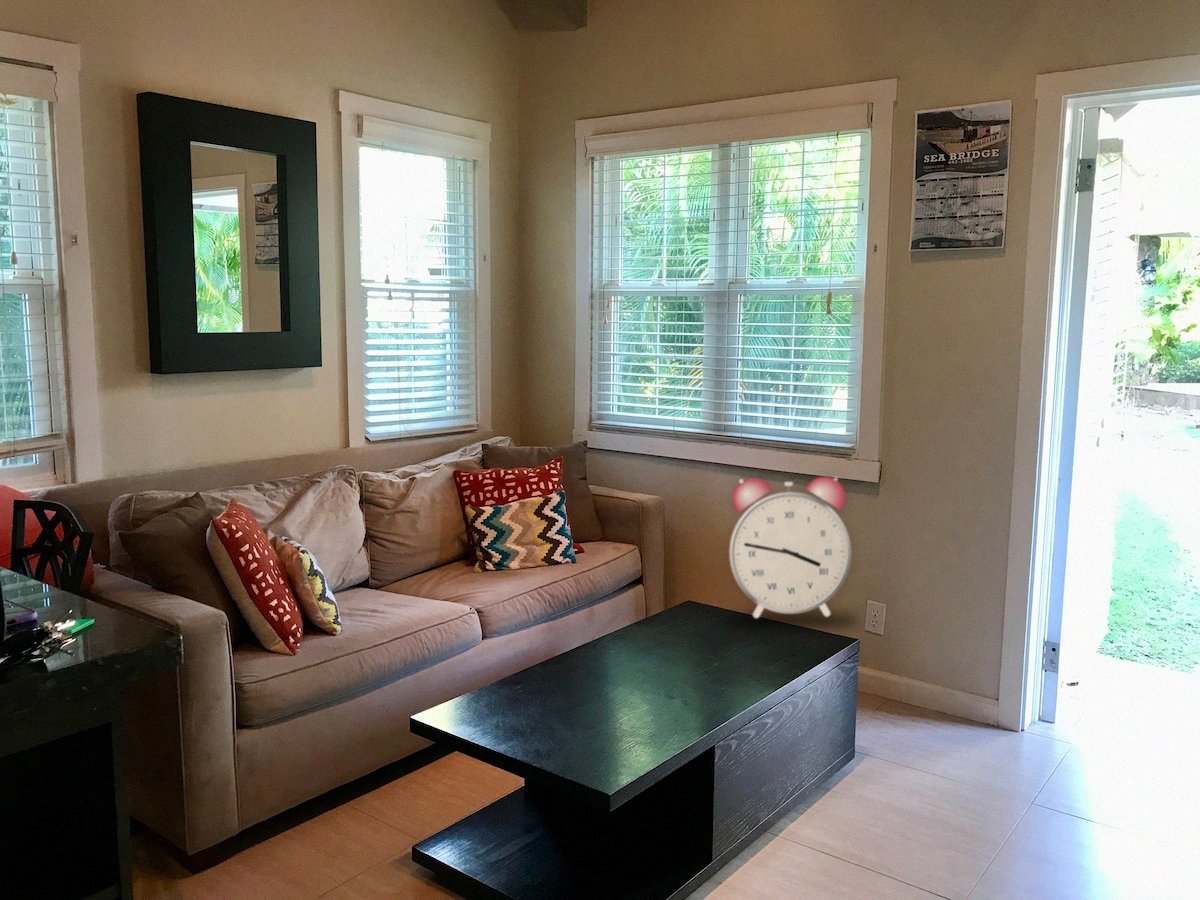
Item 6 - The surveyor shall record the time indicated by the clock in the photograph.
3:47
